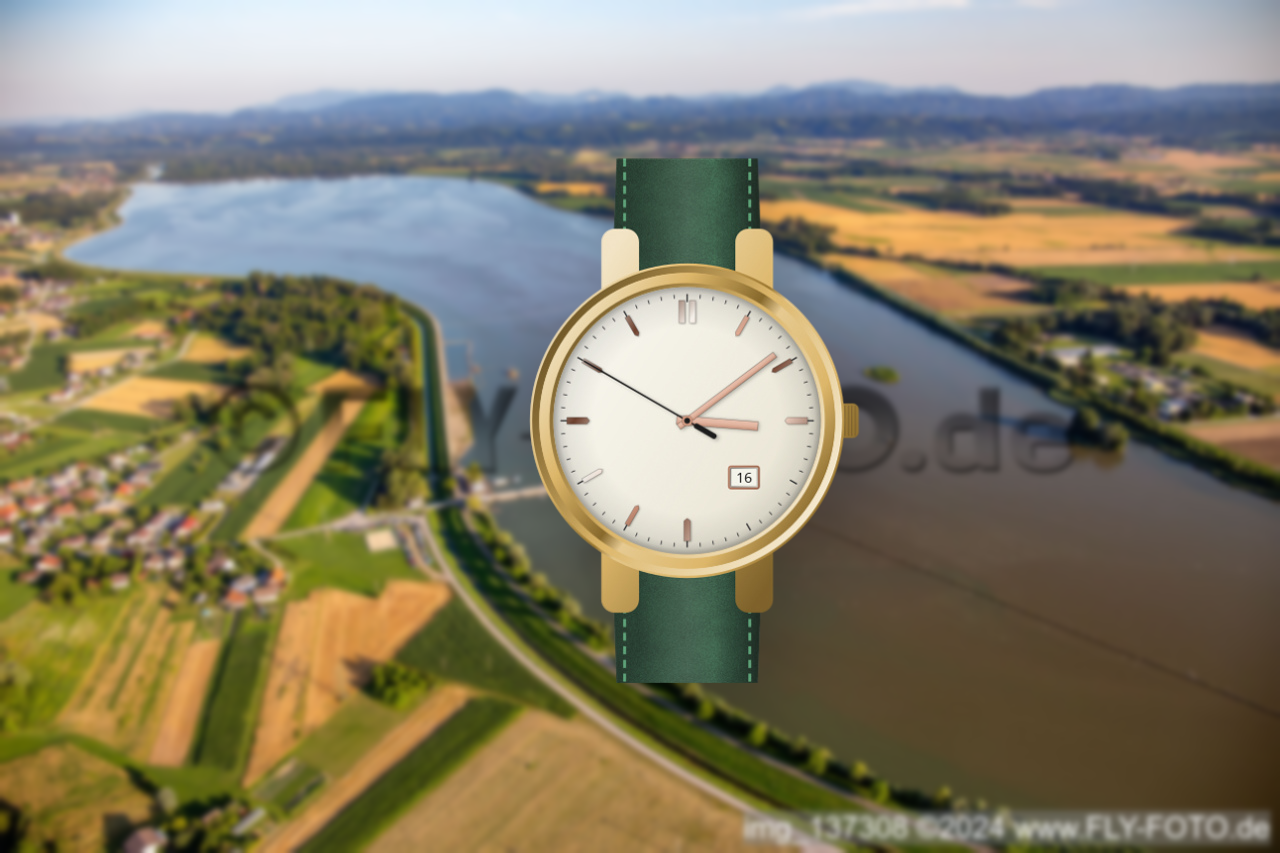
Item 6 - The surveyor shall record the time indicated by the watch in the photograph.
3:08:50
